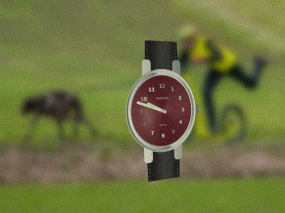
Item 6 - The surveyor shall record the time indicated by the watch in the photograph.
9:48
